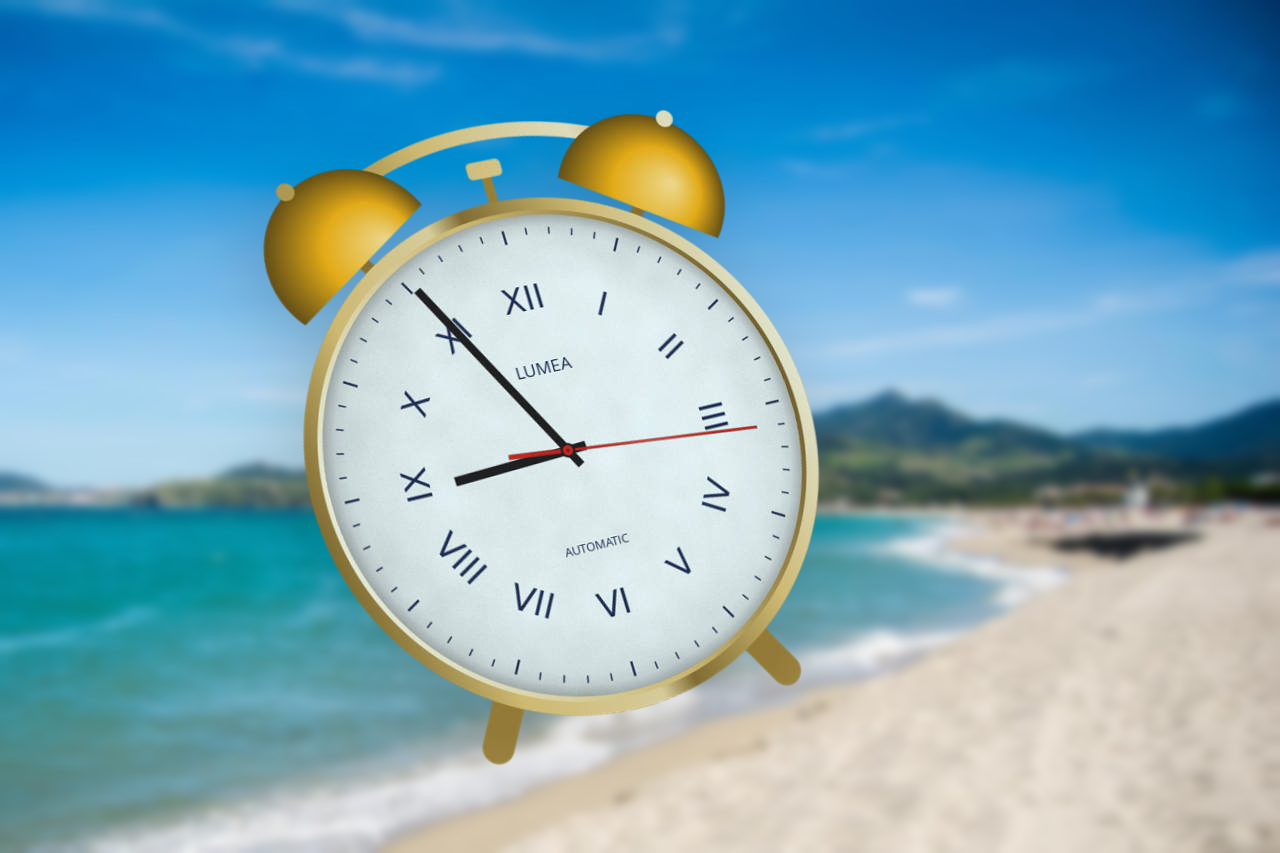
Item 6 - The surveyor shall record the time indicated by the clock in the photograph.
8:55:16
